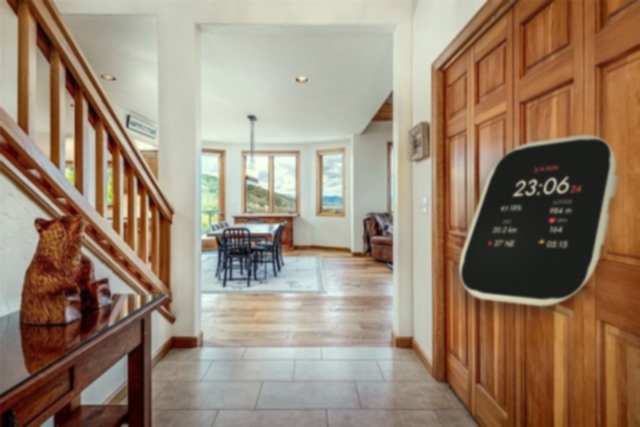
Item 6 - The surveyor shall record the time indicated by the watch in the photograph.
23:06
